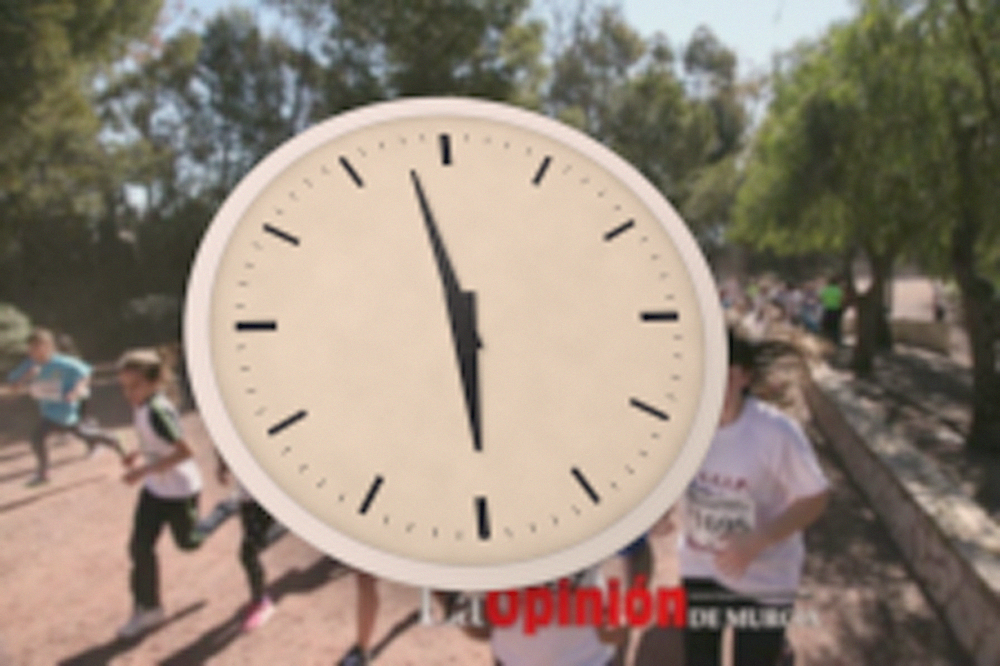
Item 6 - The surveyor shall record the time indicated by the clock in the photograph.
5:58
